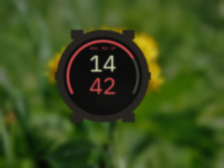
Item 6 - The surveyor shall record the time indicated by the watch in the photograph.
14:42
